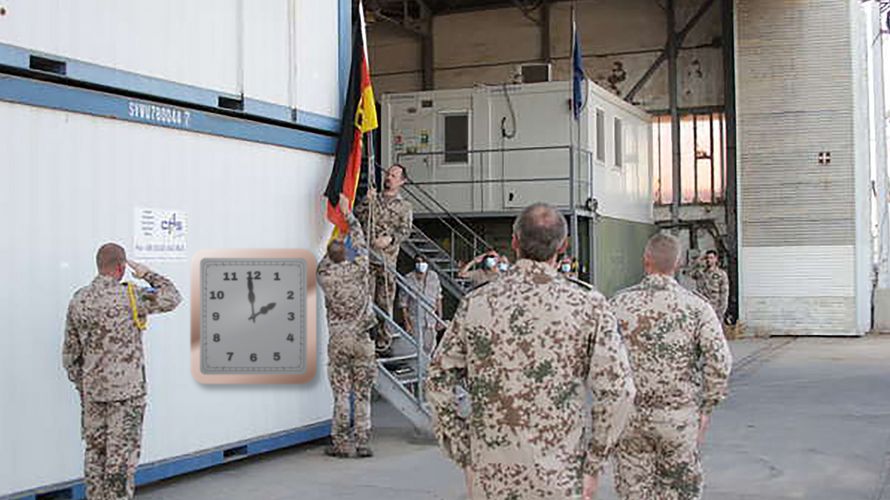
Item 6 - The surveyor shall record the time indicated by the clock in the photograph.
1:59
